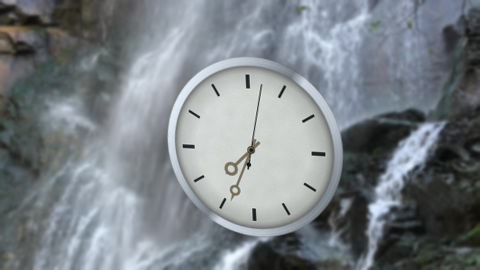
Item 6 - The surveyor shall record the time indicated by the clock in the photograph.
7:34:02
